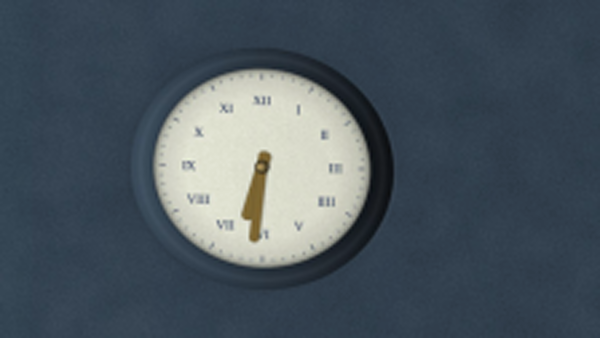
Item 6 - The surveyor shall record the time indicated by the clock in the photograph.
6:31
